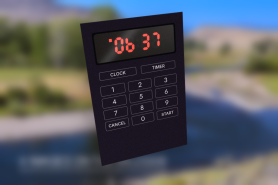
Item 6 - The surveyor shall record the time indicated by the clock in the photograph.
6:37
